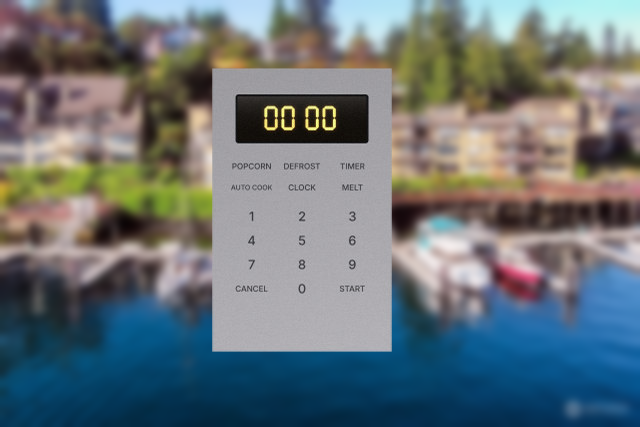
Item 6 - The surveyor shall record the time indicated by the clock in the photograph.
0:00
